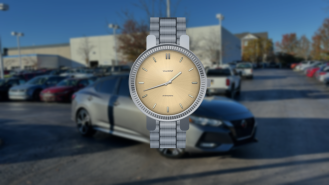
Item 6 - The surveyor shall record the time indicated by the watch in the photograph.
1:42
